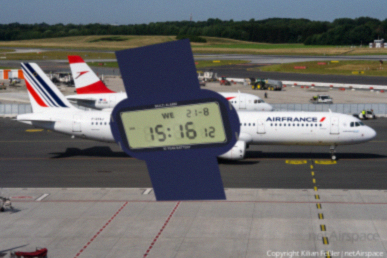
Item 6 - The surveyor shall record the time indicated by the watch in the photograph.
15:16:12
